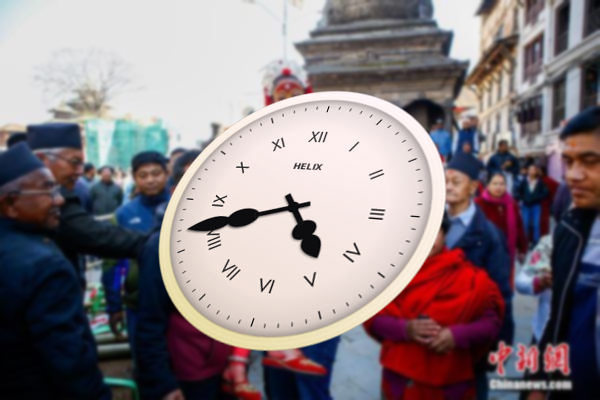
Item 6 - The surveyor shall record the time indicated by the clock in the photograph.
4:42
